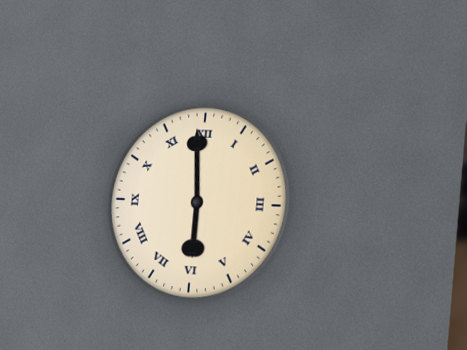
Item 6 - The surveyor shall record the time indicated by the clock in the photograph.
5:59
